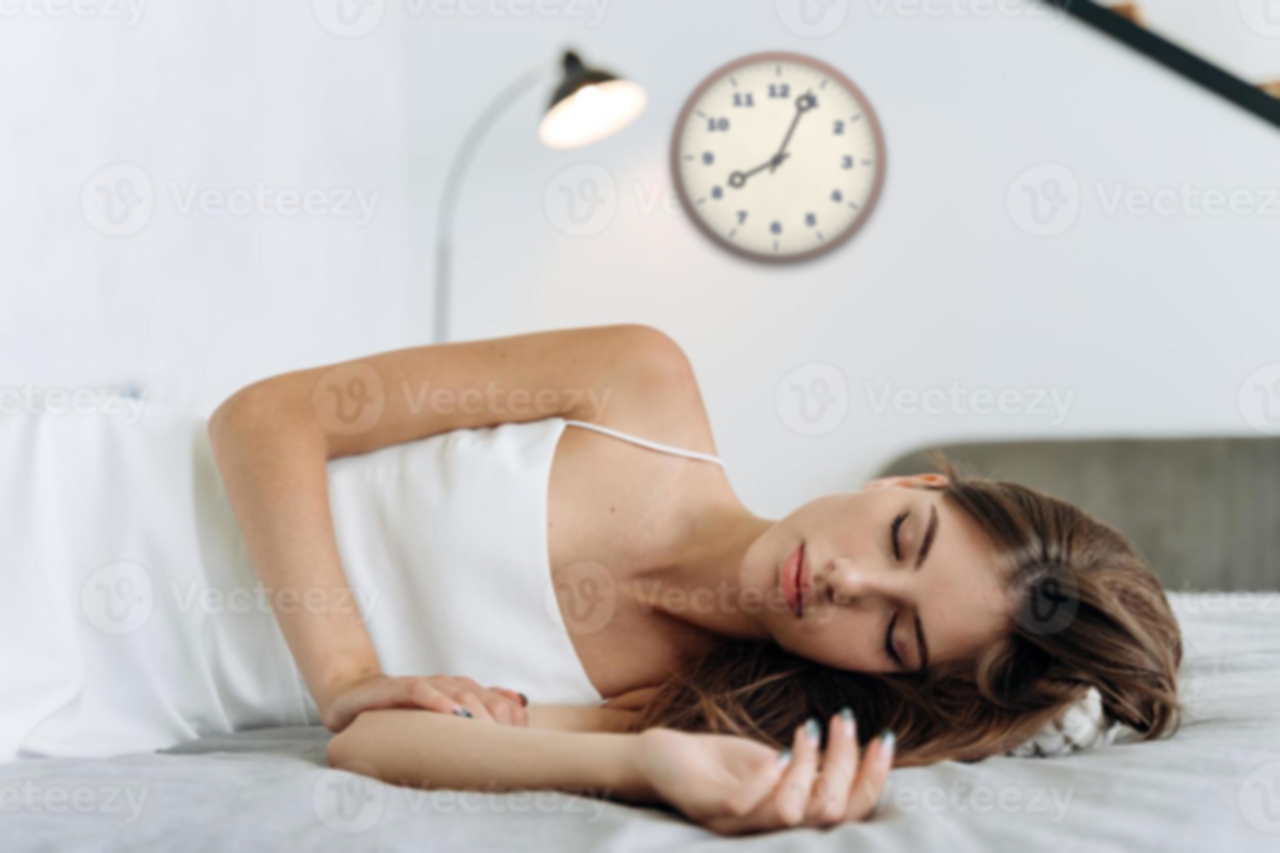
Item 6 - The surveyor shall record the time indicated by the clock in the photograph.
8:04
